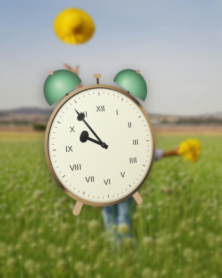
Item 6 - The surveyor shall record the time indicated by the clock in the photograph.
9:54
